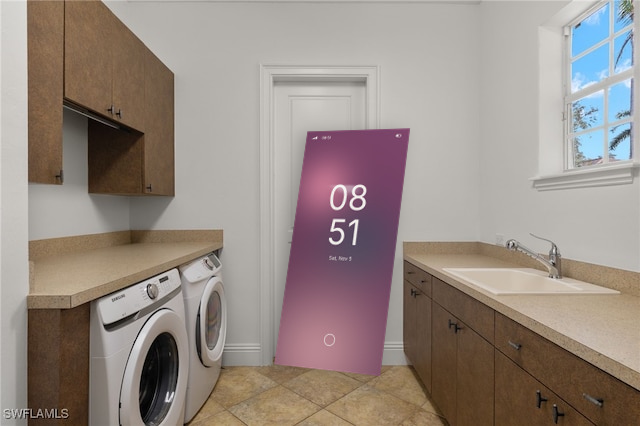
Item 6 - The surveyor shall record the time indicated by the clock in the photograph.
8:51
